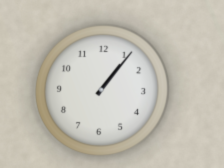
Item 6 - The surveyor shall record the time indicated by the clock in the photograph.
1:06
